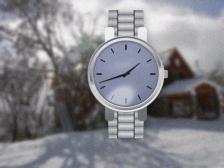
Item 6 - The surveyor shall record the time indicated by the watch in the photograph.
1:42
